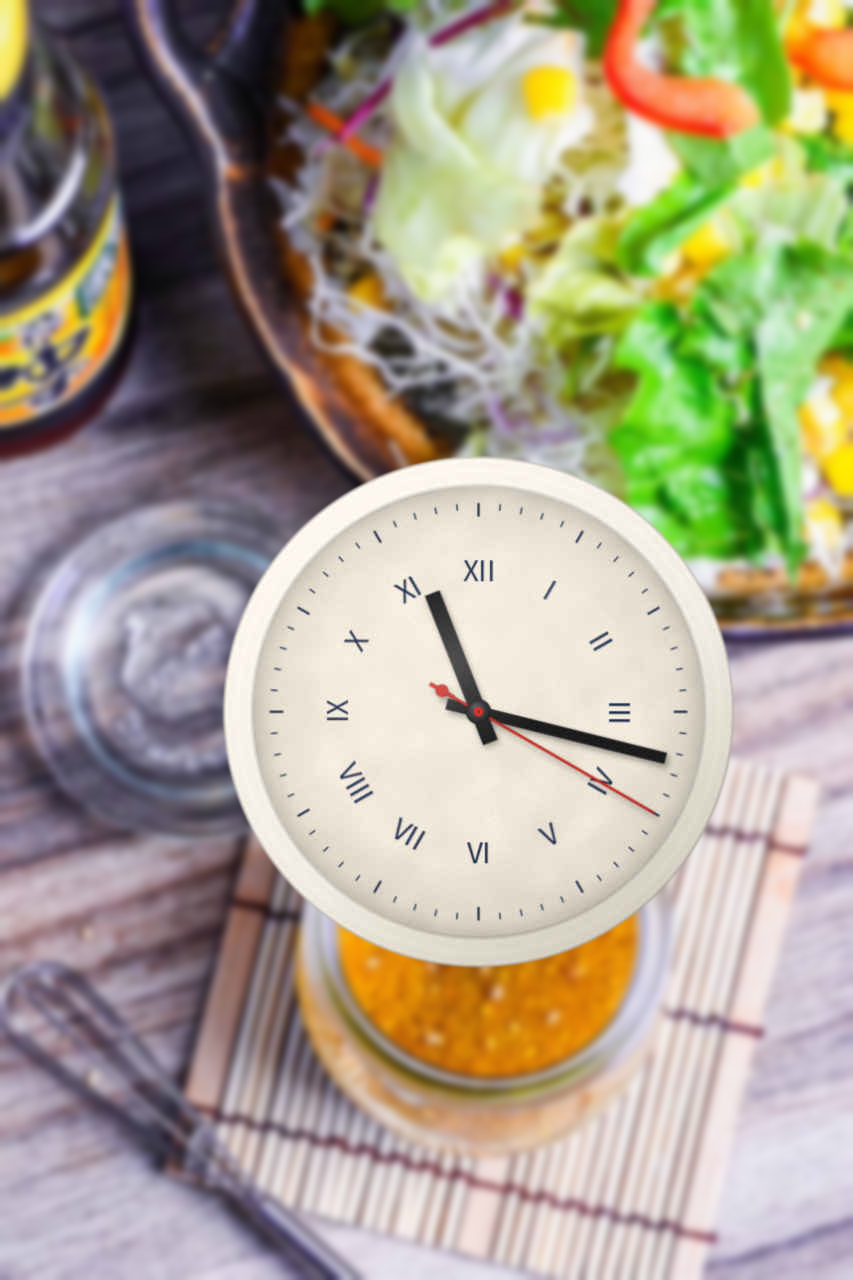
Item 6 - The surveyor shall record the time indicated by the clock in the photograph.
11:17:20
